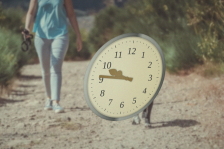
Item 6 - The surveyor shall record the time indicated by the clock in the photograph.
9:46
